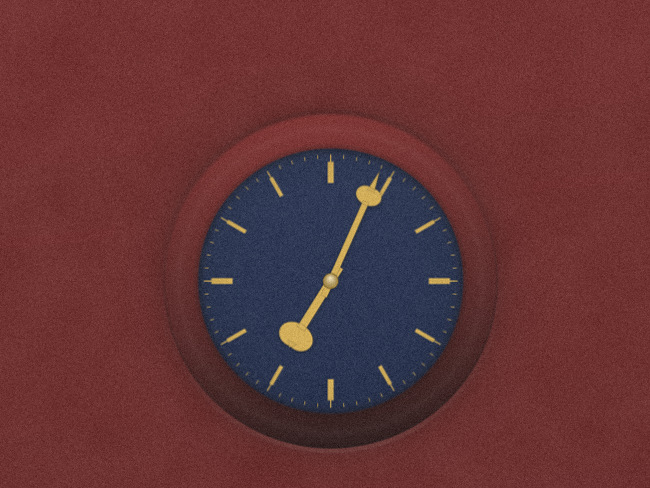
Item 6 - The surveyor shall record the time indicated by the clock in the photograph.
7:04
